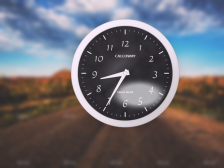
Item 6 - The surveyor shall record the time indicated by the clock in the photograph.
8:35
